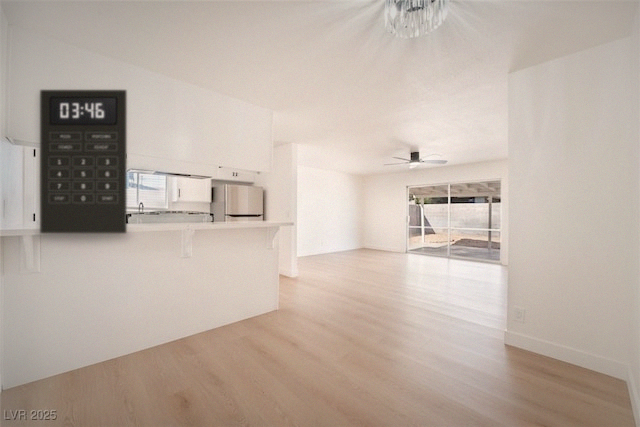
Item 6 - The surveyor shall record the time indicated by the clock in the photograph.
3:46
